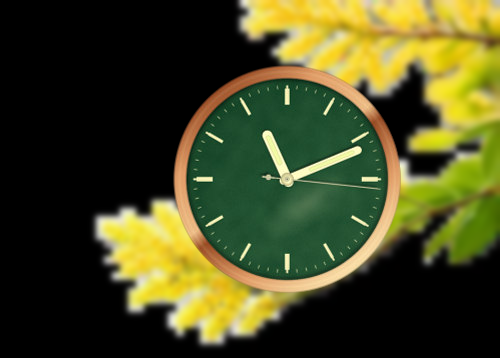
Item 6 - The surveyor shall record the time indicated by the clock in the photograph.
11:11:16
